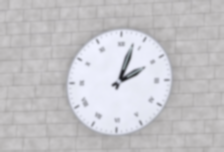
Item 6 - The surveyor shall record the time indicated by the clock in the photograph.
2:03
